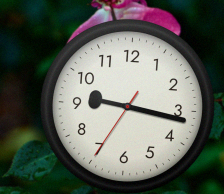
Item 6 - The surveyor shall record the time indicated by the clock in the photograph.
9:16:35
